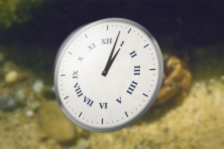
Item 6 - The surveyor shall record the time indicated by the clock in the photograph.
1:03
